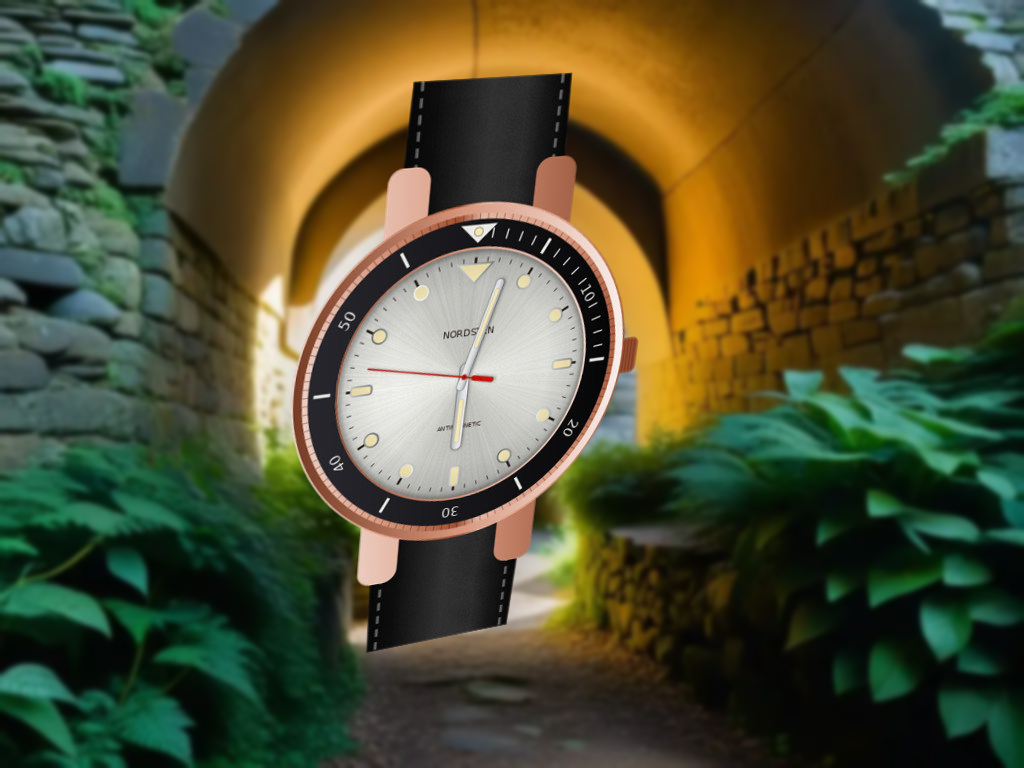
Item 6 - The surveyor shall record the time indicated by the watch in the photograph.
6:02:47
